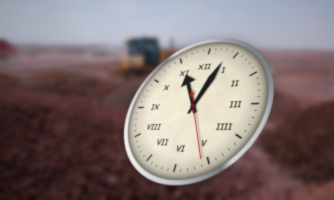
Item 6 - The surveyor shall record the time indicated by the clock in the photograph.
11:03:26
